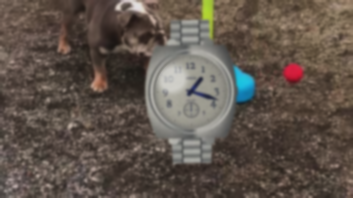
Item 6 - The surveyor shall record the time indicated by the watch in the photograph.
1:18
